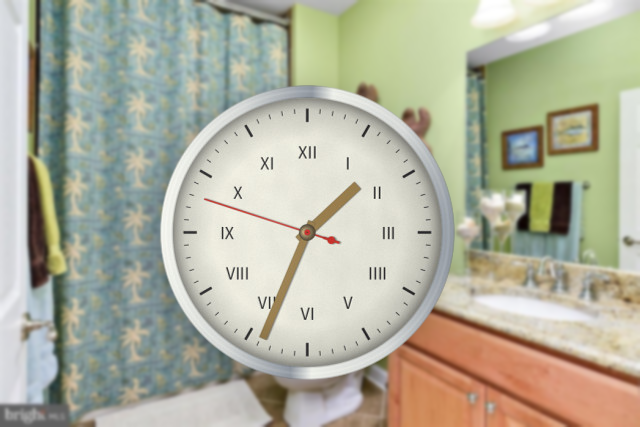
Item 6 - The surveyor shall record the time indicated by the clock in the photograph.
1:33:48
